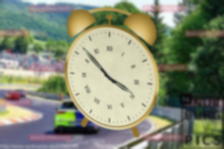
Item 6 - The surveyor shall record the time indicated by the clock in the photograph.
3:52
